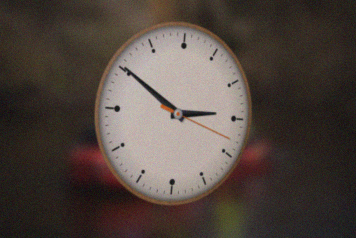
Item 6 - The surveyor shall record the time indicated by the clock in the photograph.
2:50:18
